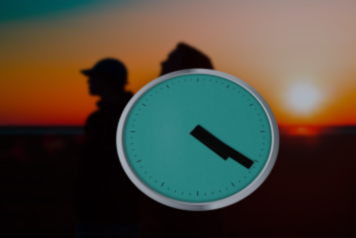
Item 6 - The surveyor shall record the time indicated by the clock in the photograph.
4:21
